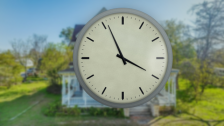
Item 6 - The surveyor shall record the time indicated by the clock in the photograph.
3:56
